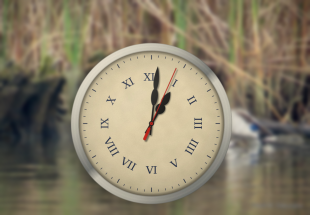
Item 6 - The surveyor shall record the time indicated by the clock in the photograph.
1:01:04
